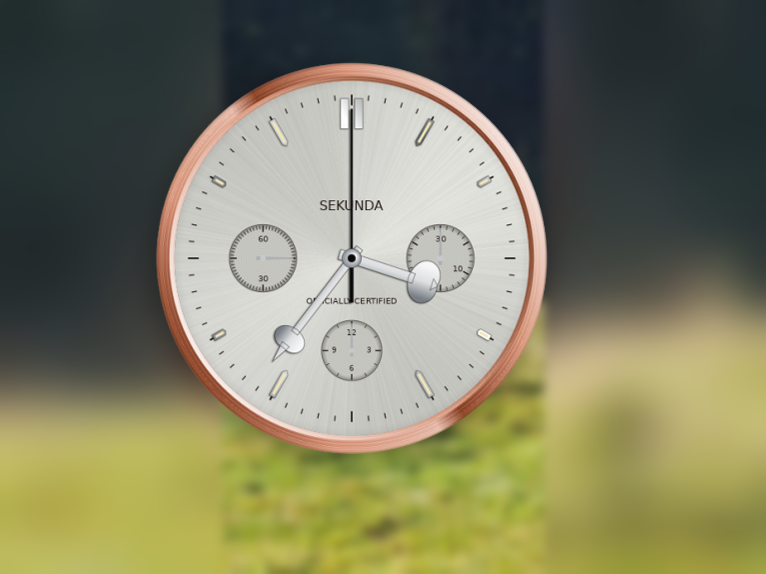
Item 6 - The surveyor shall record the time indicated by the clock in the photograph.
3:36:15
